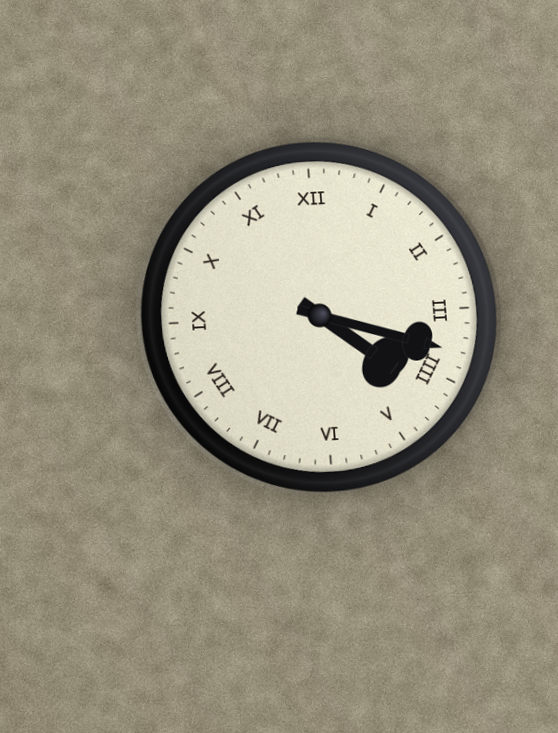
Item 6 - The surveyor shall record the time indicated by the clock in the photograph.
4:18
